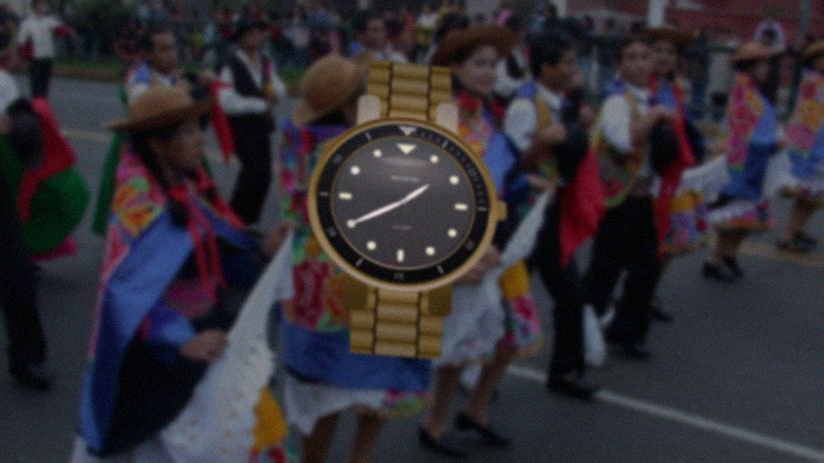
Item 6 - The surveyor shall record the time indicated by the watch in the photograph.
1:40
